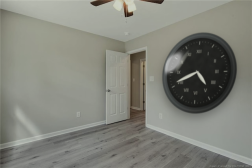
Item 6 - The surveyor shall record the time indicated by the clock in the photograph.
4:41
